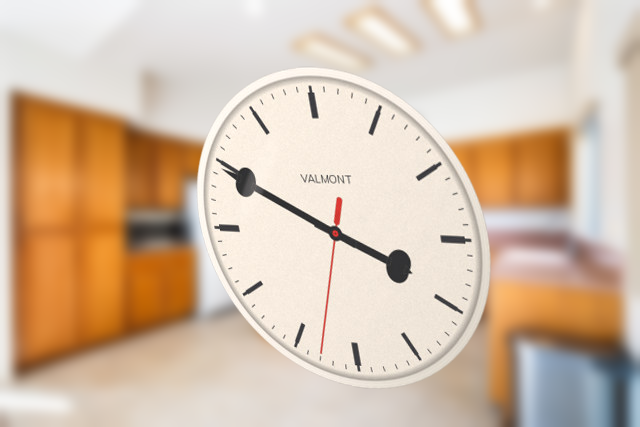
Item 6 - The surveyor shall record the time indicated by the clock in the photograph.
3:49:33
